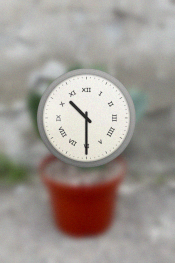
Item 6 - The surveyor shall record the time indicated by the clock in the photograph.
10:30
